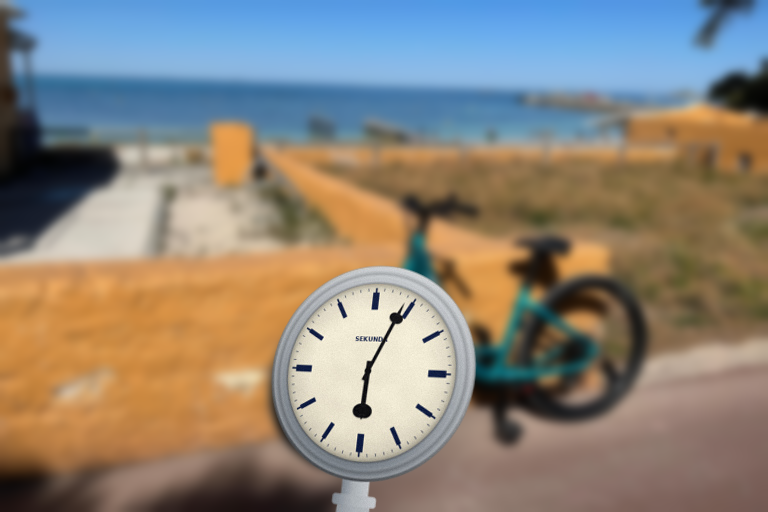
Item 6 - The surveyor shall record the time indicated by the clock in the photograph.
6:04
